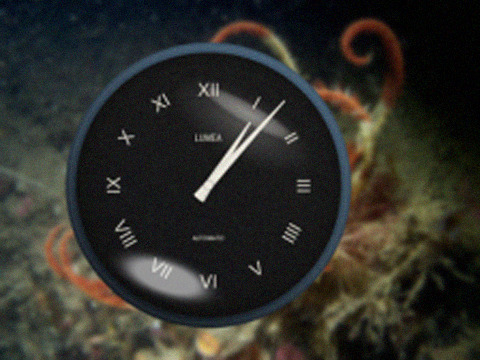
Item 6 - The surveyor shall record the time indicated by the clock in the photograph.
1:07
